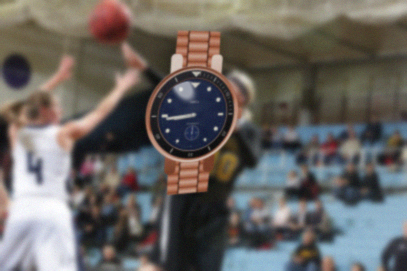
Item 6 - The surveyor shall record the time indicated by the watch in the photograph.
8:44
